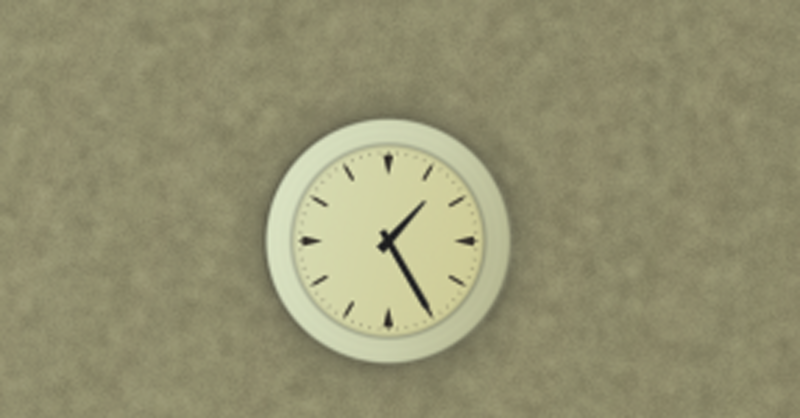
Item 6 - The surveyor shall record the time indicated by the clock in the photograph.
1:25
